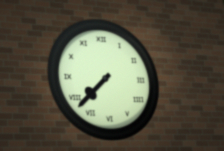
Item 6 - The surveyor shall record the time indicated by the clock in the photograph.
7:38
